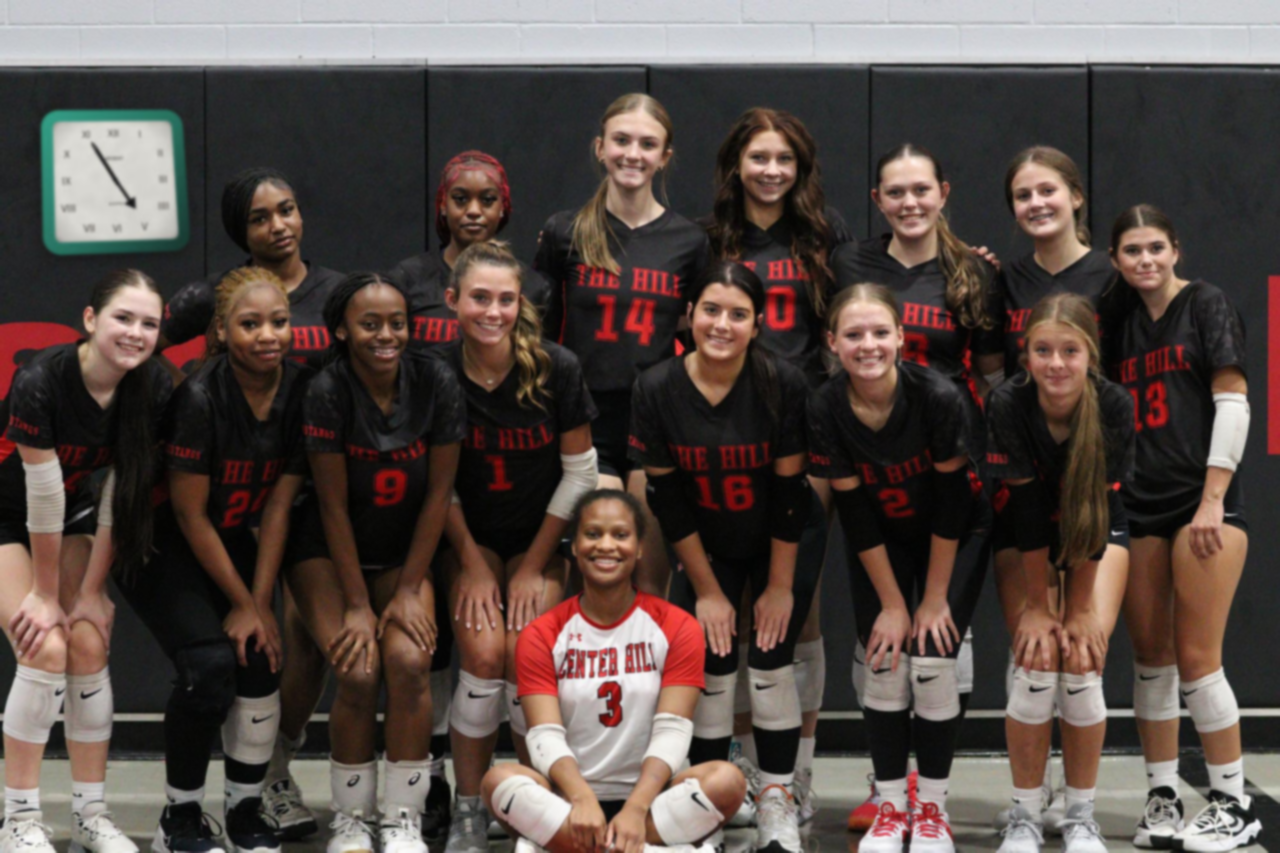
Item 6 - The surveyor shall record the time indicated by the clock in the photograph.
4:55
